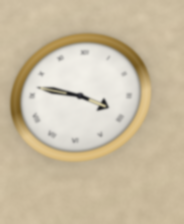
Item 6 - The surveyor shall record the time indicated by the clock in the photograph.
3:47
